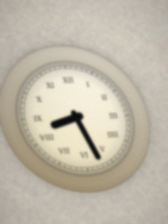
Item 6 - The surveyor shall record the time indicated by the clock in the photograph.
8:27
